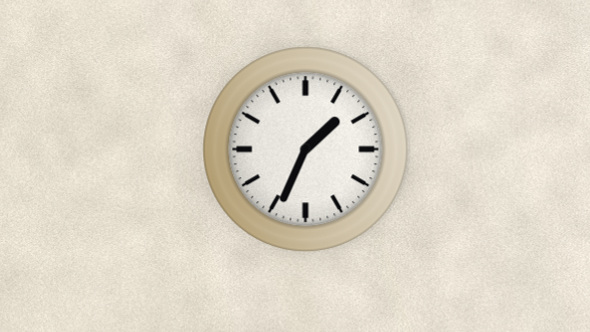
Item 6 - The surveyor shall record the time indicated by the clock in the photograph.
1:34
